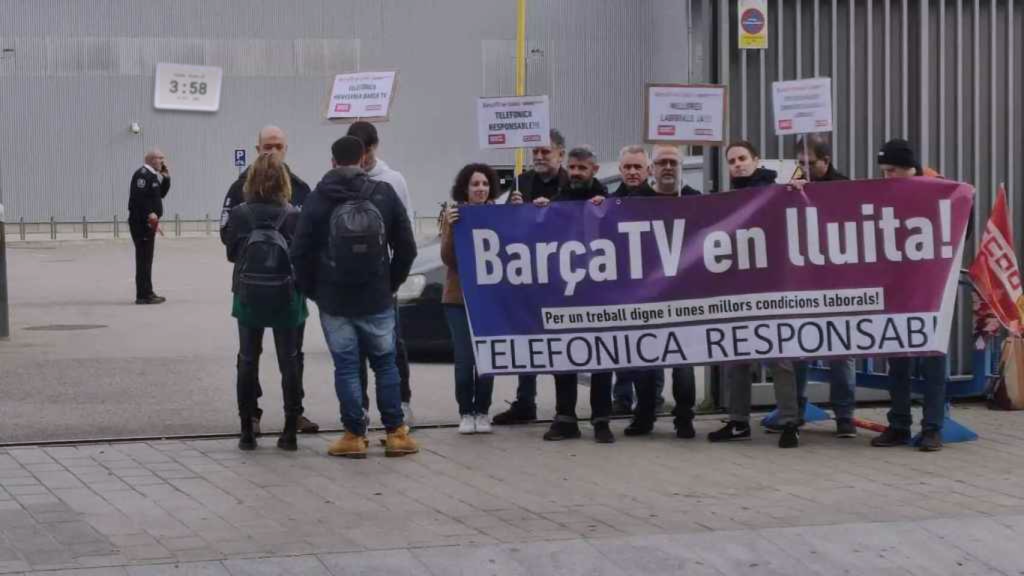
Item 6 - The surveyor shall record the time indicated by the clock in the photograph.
3:58
